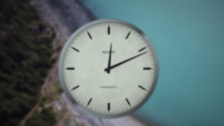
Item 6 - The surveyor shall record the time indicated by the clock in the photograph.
12:11
